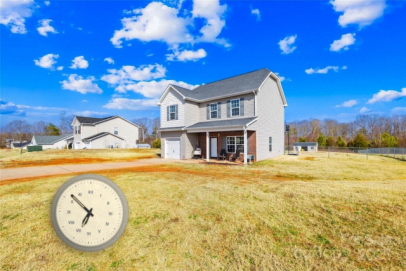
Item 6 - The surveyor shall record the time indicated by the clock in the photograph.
6:52
